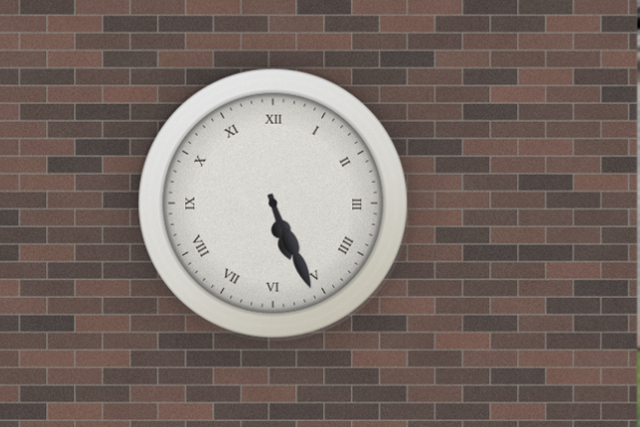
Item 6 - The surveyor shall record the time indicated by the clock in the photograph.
5:26
